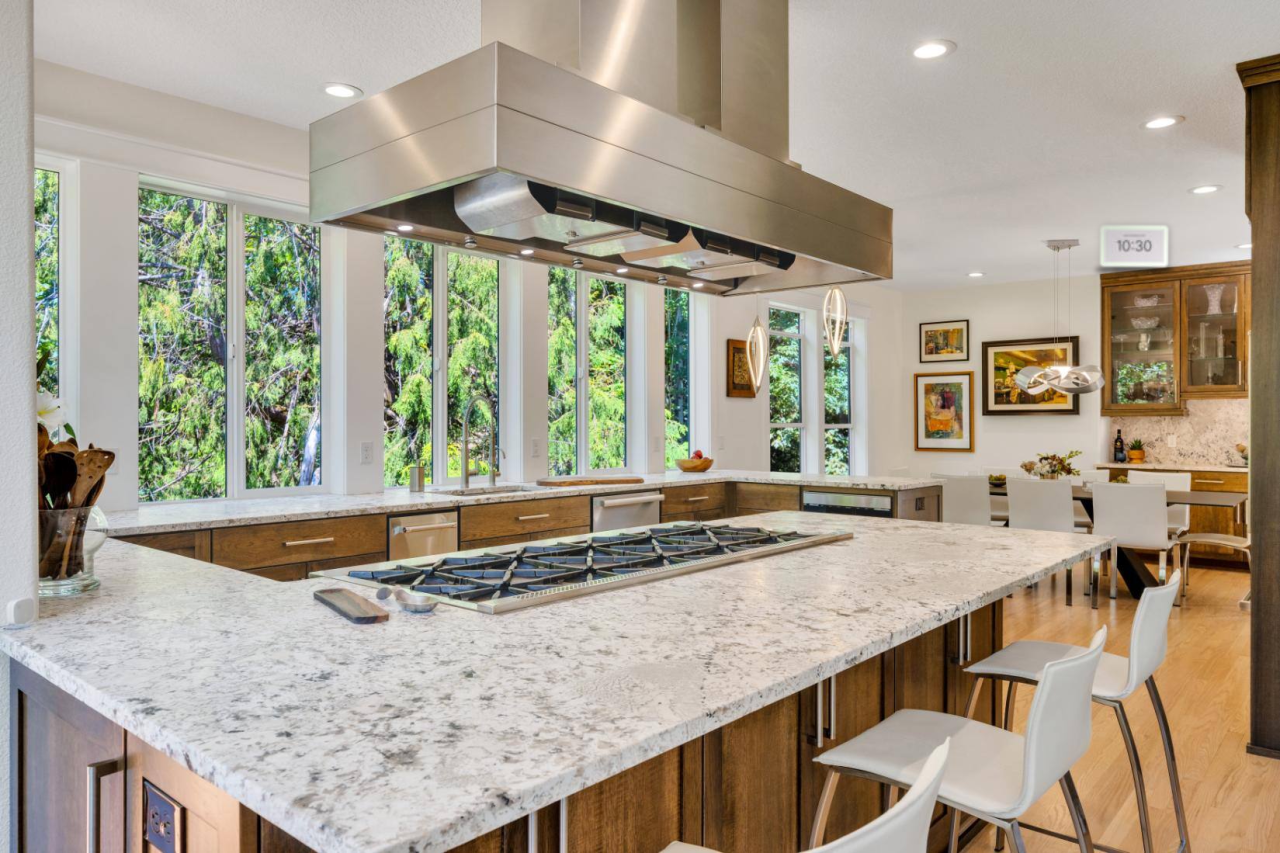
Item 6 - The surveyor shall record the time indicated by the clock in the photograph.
10:30
